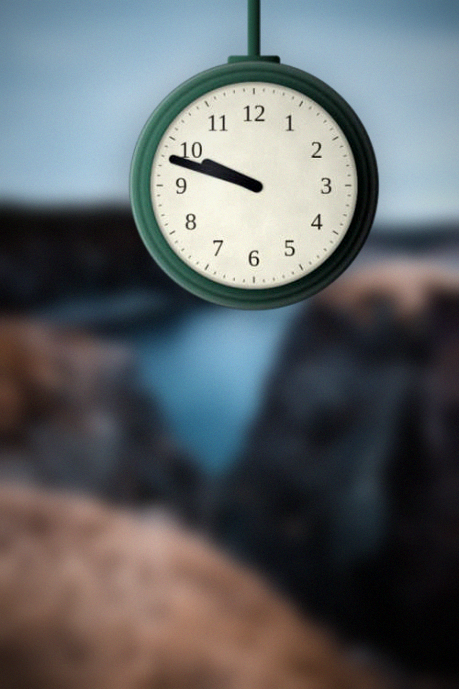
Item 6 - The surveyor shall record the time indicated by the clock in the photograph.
9:48
